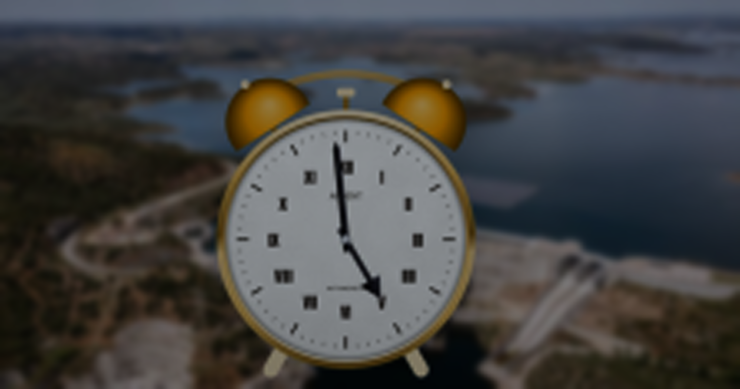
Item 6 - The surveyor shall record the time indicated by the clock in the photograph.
4:59
